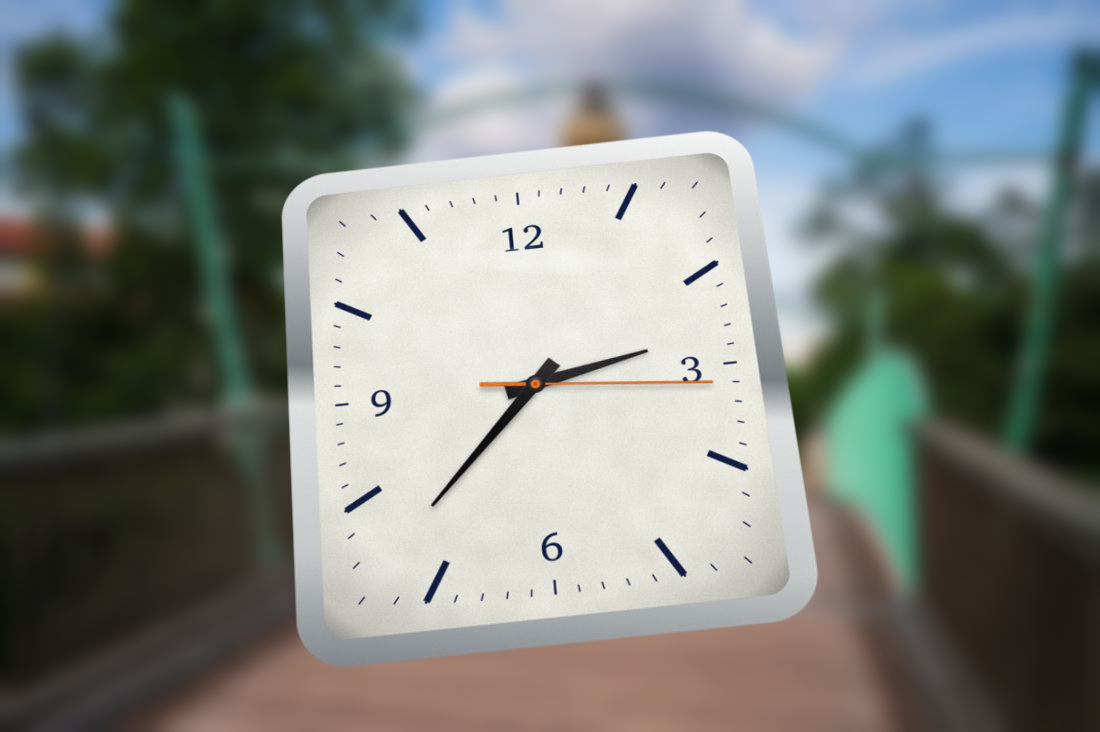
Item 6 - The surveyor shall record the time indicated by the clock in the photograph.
2:37:16
